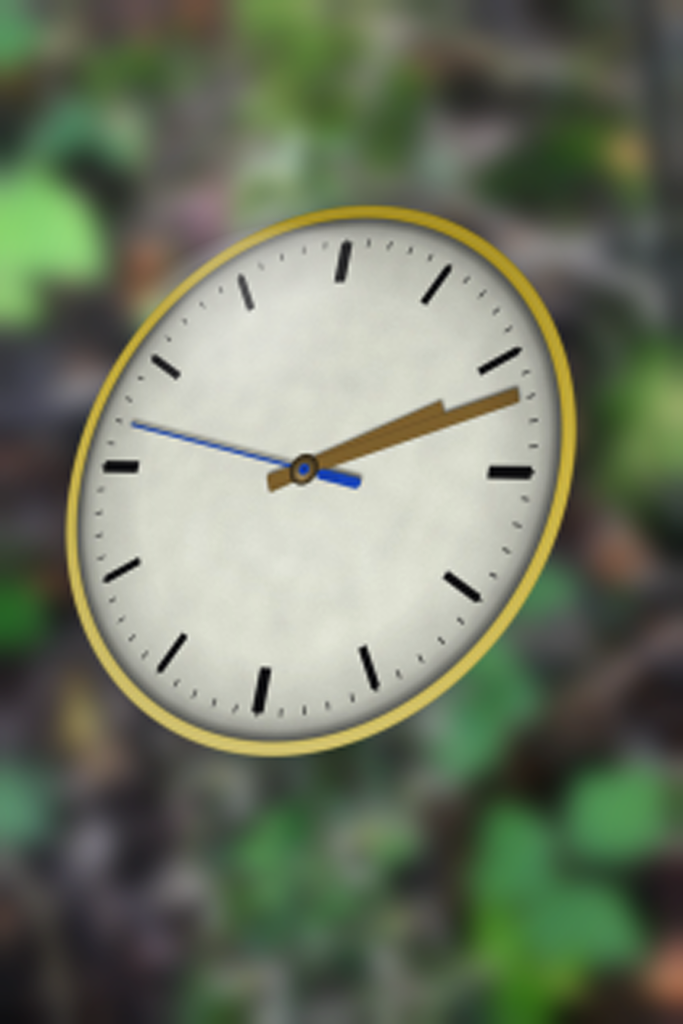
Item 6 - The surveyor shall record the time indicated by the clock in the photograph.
2:11:47
